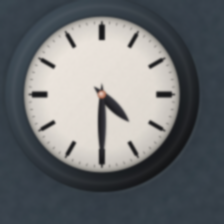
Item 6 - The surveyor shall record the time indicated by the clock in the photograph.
4:30
